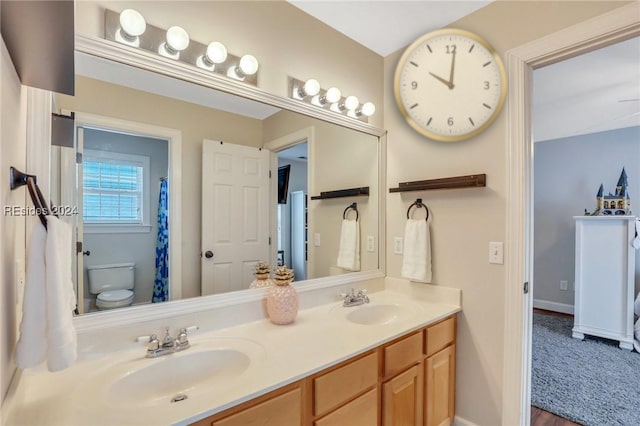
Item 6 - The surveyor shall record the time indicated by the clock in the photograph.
10:01
